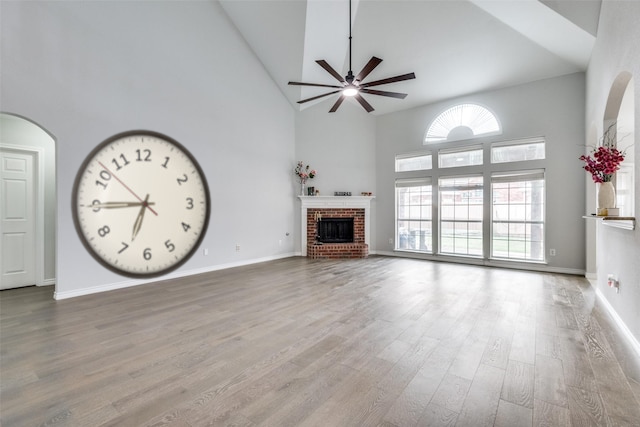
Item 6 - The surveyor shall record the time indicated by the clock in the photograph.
6:44:52
